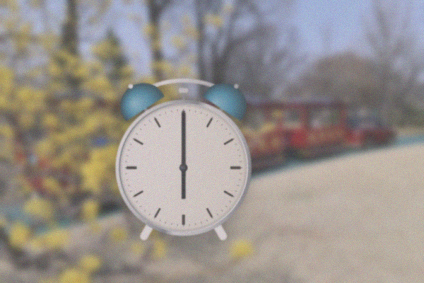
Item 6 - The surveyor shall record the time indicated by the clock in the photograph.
6:00
